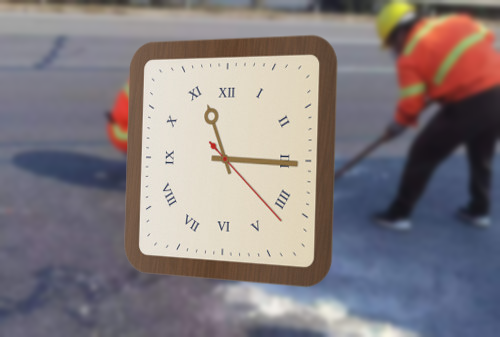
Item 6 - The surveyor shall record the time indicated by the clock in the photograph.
11:15:22
